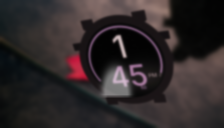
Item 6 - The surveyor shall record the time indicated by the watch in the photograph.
1:45
